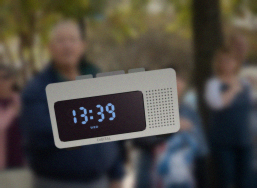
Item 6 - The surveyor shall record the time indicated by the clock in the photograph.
13:39
